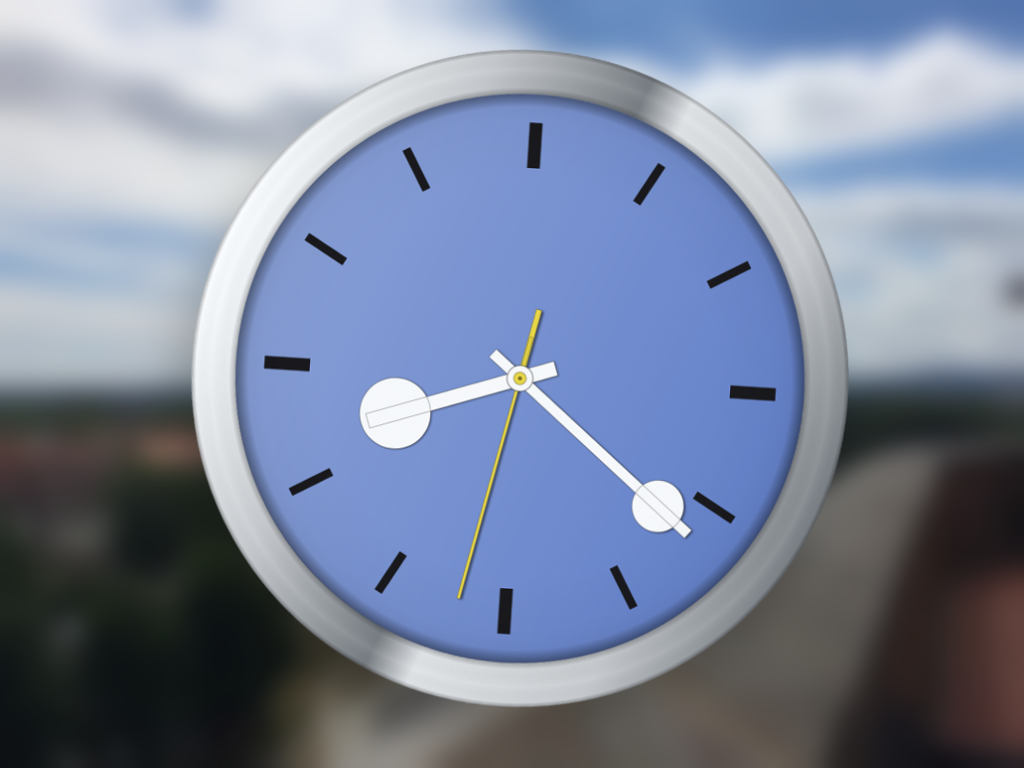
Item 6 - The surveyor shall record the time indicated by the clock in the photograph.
8:21:32
